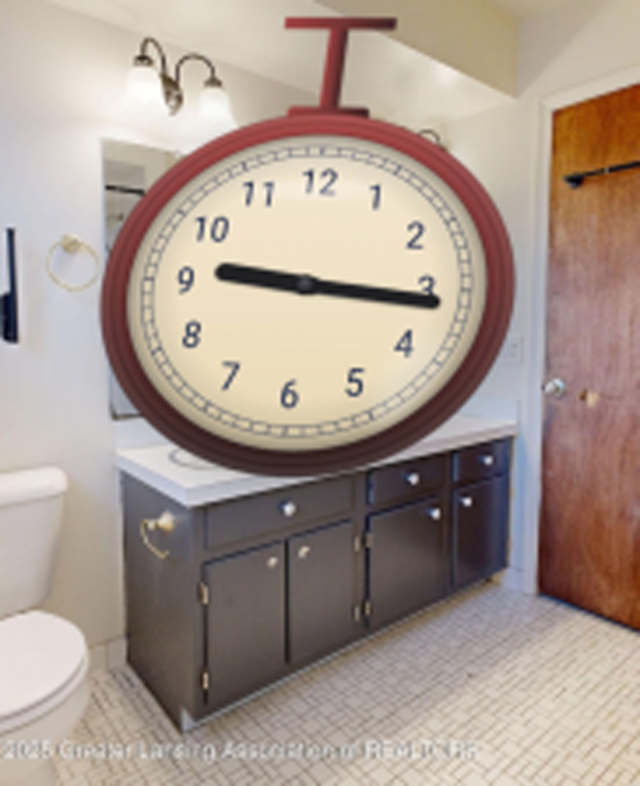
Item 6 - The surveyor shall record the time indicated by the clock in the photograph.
9:16
